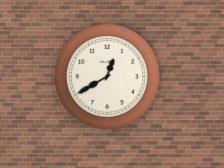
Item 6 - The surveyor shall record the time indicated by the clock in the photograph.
12:40
